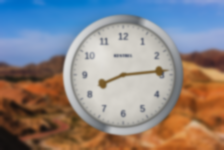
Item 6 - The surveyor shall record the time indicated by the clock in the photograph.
8:14
